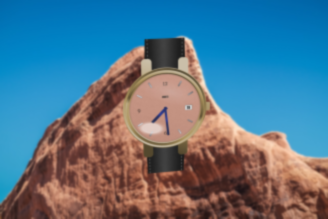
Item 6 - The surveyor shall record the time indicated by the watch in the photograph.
7:29
